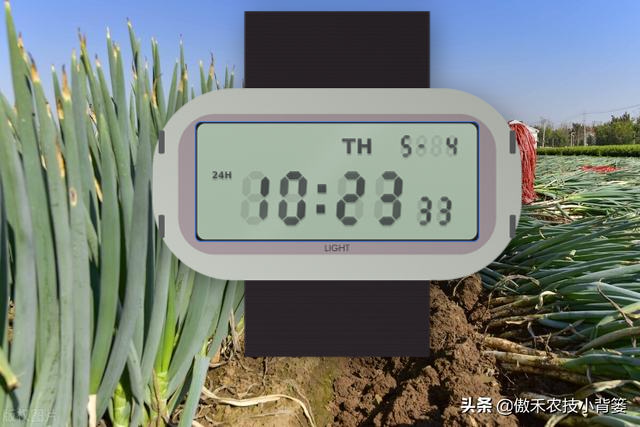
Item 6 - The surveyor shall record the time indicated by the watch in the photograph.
10:23:33
